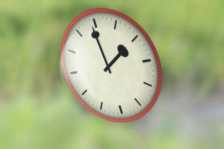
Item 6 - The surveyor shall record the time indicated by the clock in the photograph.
1:59
